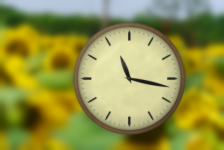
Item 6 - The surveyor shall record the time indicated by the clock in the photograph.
11:17
